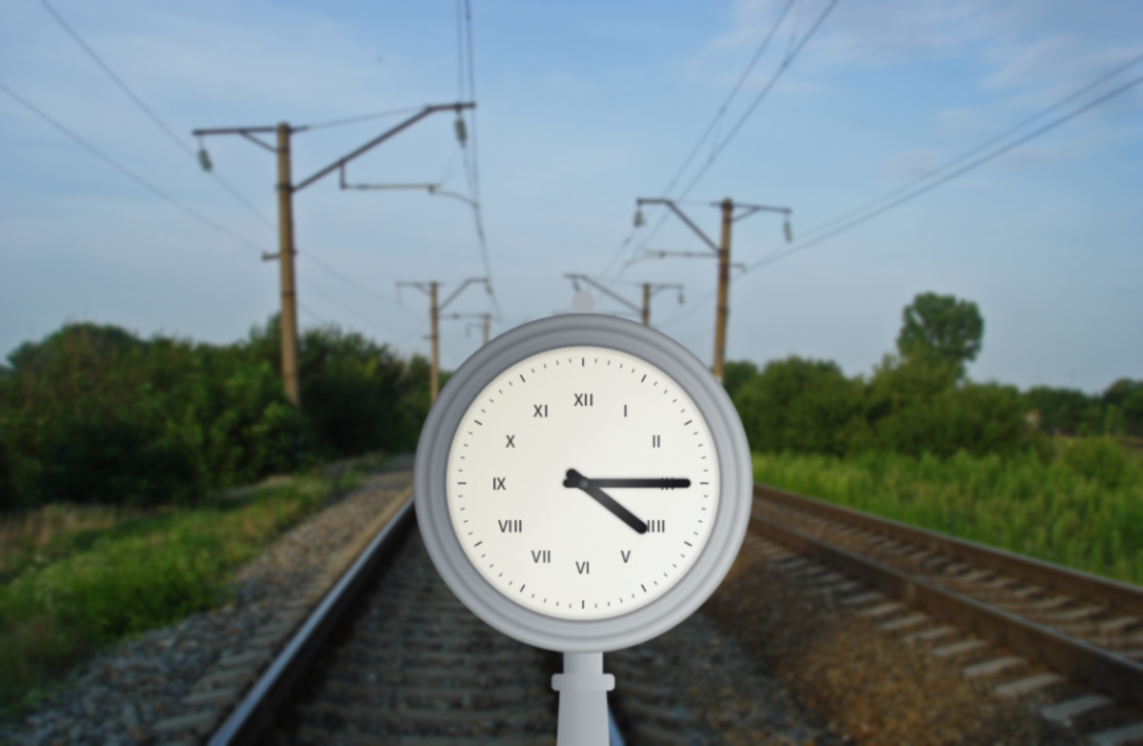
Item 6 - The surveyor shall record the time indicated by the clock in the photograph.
4:15
